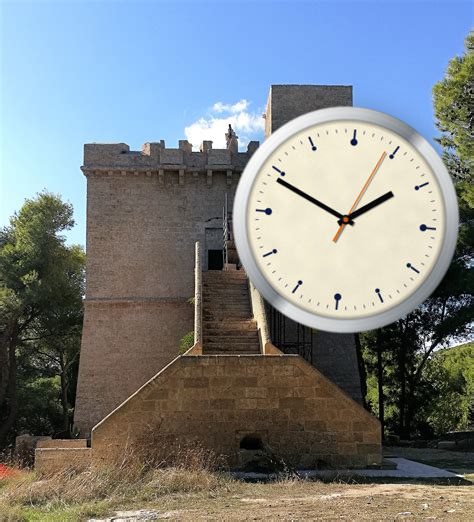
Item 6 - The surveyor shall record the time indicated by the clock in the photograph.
1:49:04
